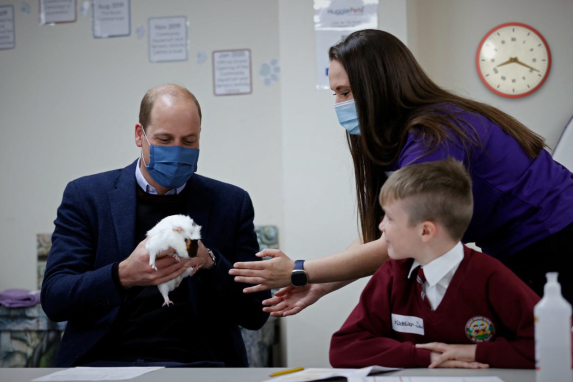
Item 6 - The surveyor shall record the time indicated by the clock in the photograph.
8:19
